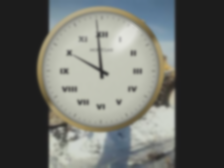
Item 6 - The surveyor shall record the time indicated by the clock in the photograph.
9:59
